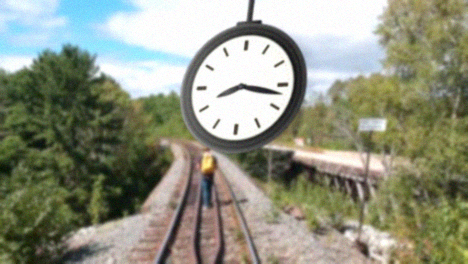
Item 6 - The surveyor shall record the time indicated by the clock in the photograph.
8:17
